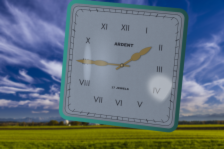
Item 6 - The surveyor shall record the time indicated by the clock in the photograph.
1:45
